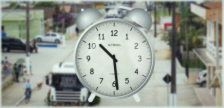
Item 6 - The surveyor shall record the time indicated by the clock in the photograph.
10:29
